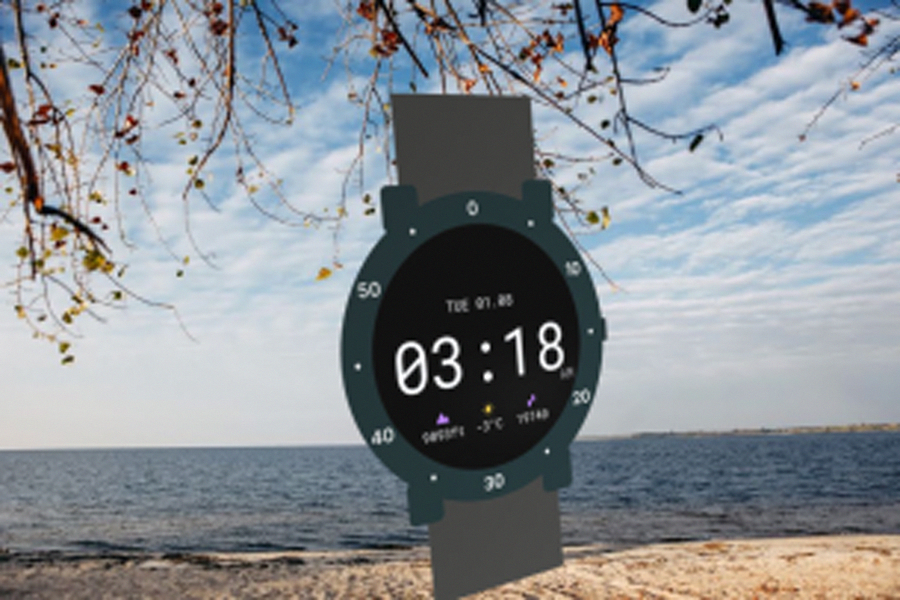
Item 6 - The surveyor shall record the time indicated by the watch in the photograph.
3:18
